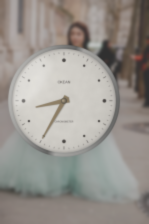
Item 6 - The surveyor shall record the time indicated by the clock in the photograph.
8:35
